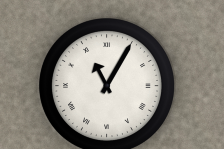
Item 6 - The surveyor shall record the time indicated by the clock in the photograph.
11:05
